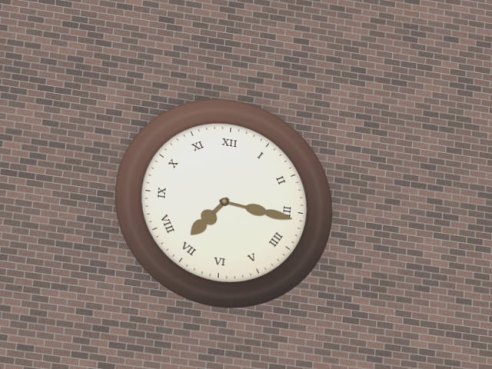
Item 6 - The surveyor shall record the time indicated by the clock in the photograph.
7:16
